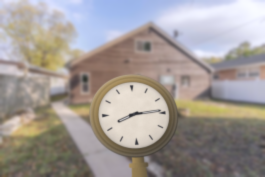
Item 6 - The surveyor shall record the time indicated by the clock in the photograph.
8:14
